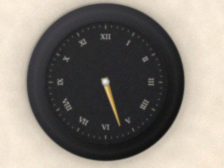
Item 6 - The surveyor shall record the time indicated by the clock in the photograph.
5:27
